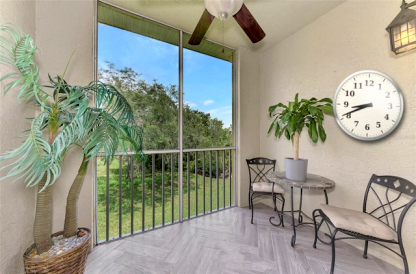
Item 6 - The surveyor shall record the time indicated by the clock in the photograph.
8:41
